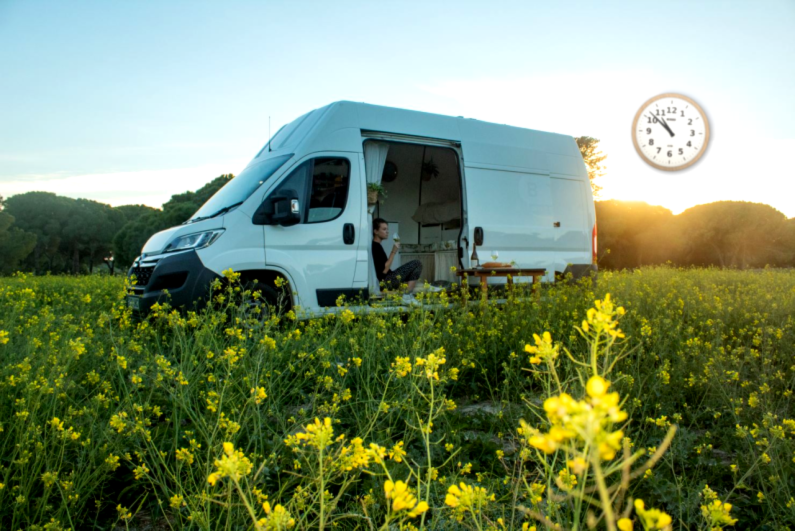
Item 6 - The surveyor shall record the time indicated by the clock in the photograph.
10:52
